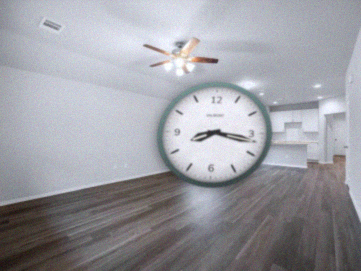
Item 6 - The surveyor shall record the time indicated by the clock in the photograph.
8:17
